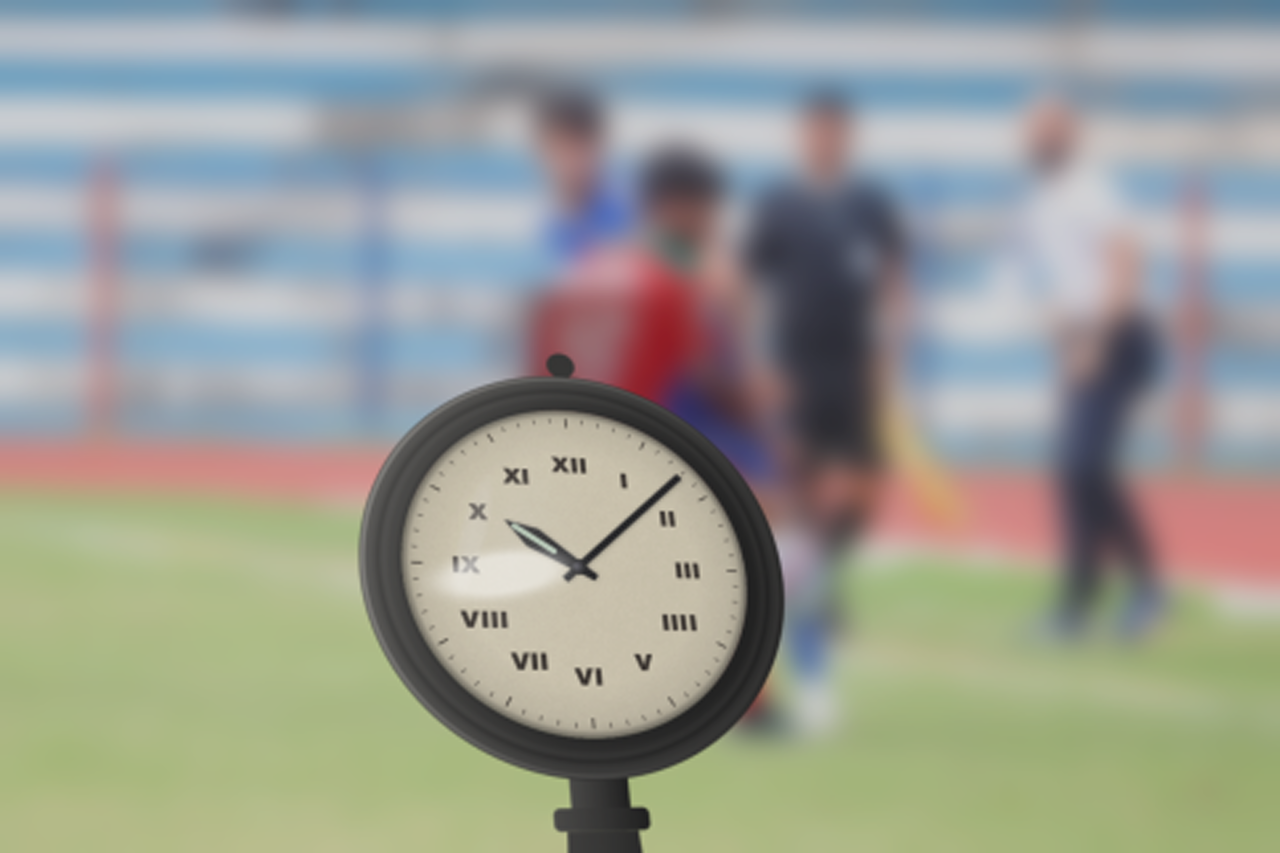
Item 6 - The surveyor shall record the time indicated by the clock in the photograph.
10:08
